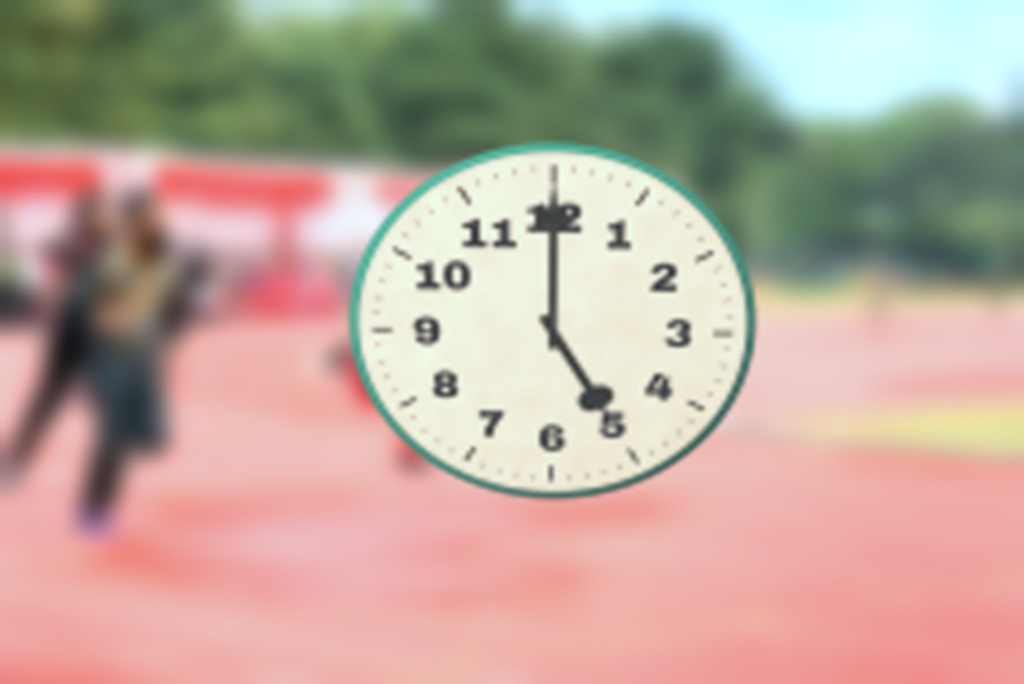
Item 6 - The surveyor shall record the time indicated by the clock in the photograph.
5:00
